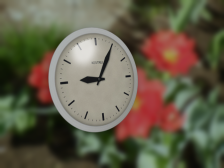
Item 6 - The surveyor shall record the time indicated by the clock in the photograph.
9:05
